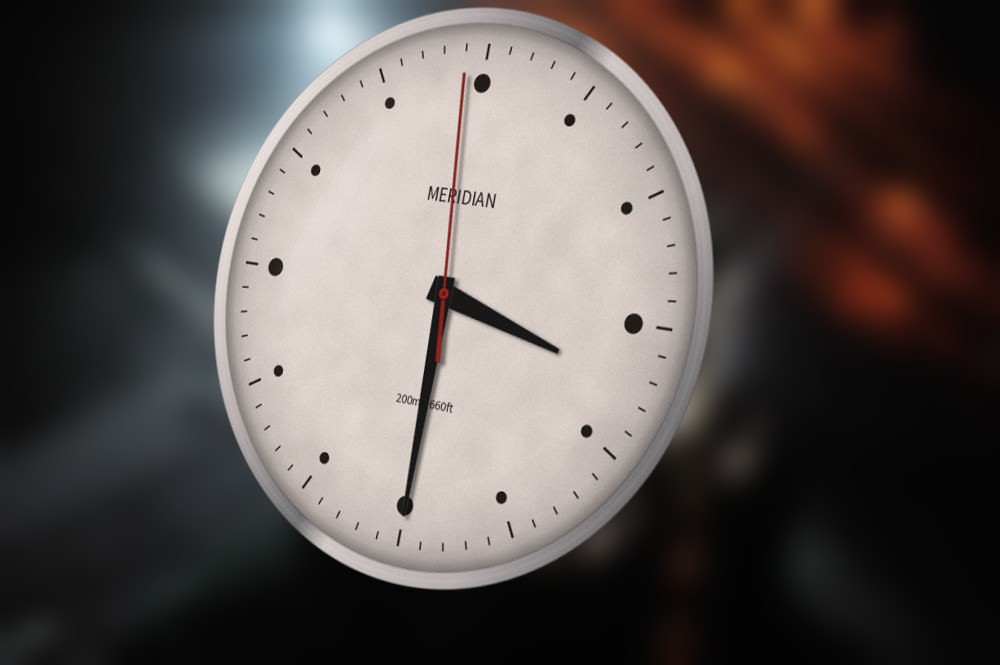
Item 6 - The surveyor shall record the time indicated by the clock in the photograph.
3:29:59
